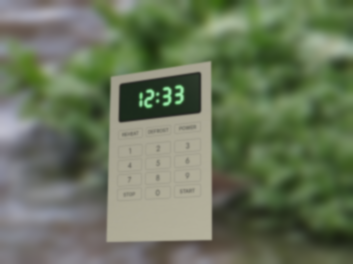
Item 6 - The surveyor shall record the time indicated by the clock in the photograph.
12:33
